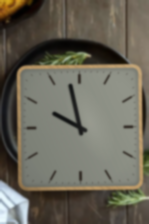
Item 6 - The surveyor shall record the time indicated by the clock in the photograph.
9:58
